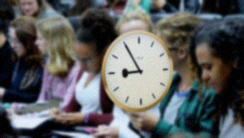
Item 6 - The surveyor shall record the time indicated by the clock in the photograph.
8:55
